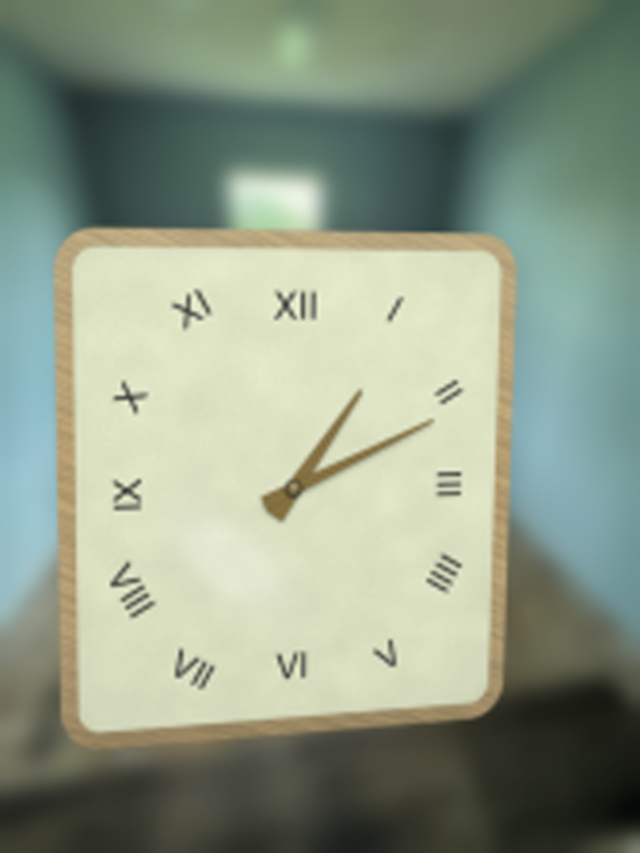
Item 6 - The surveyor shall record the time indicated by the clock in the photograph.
1:11
